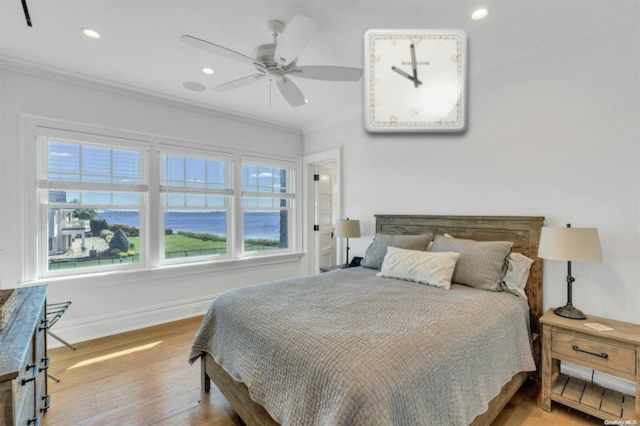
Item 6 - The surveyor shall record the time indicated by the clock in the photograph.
9:59
